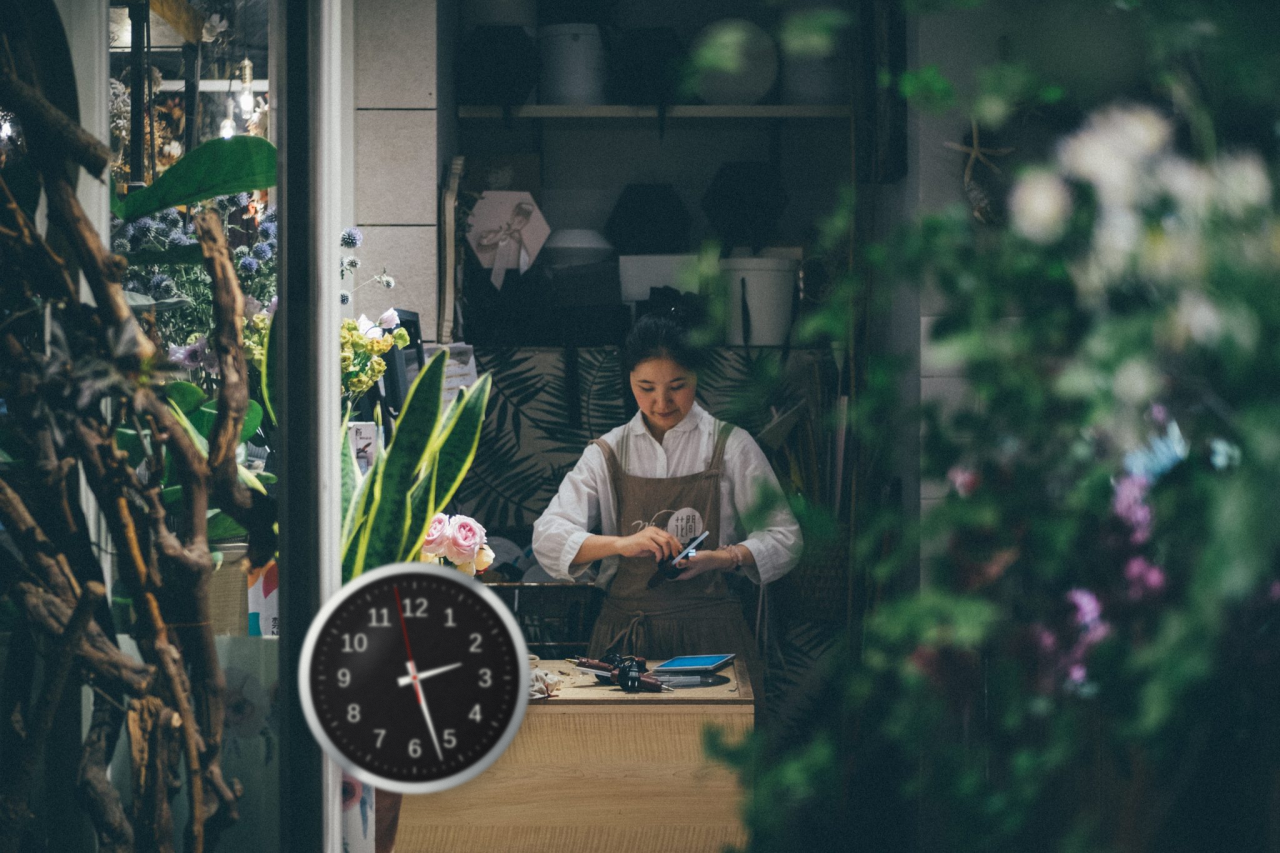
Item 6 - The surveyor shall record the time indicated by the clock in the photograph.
2:26:58
